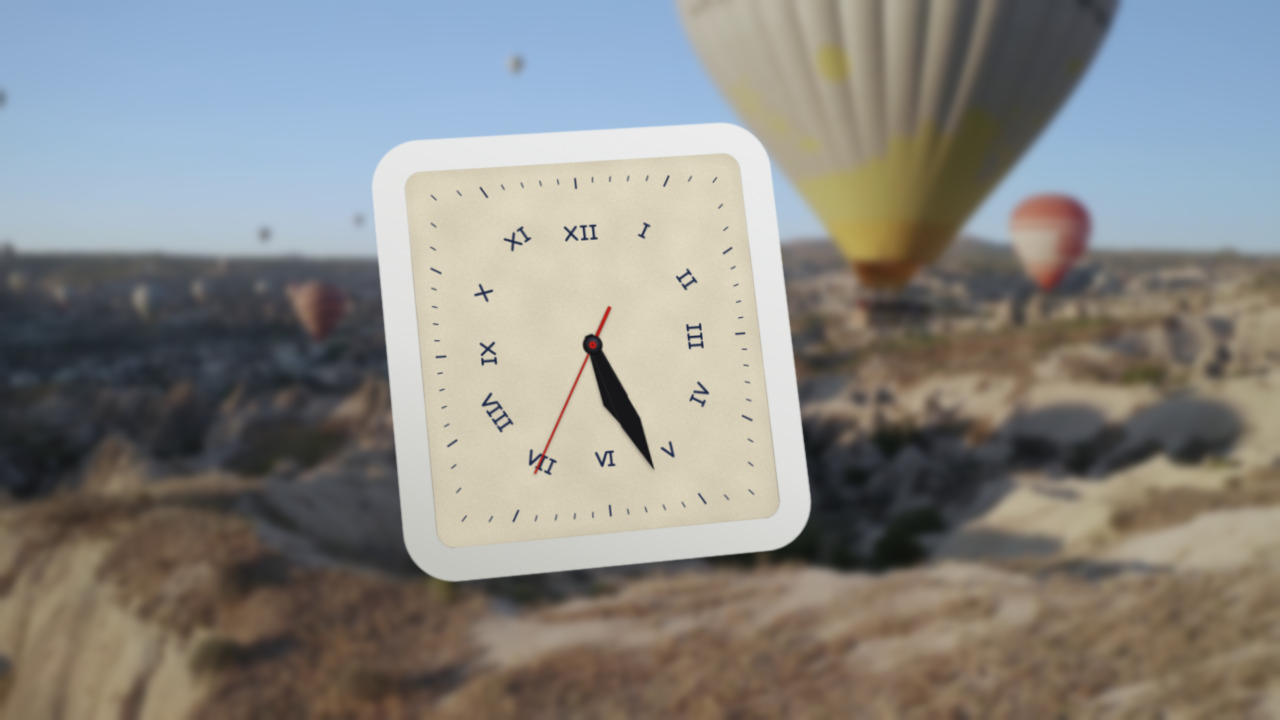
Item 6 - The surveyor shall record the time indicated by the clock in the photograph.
5:26:35
